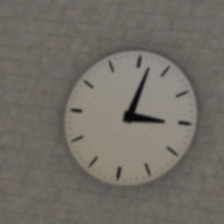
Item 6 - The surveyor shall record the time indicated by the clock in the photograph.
3:02
